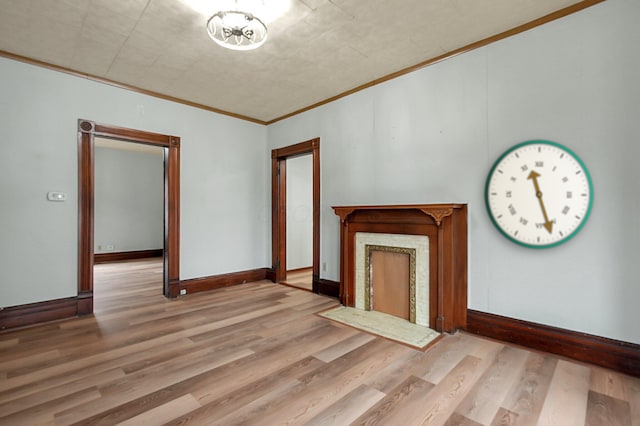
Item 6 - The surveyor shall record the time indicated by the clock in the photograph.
11:27
